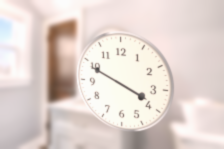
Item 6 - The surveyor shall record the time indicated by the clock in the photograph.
3:49
